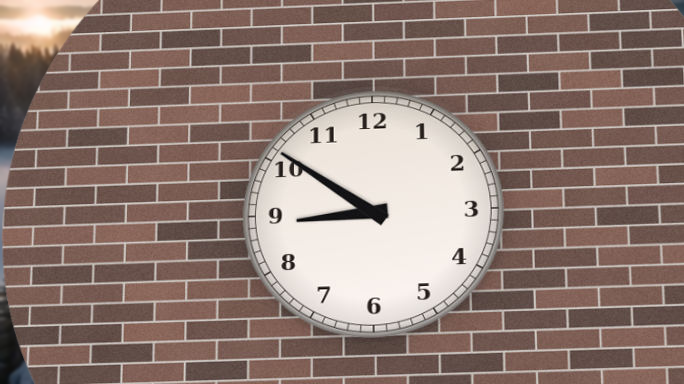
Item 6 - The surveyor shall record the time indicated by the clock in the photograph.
8:51
